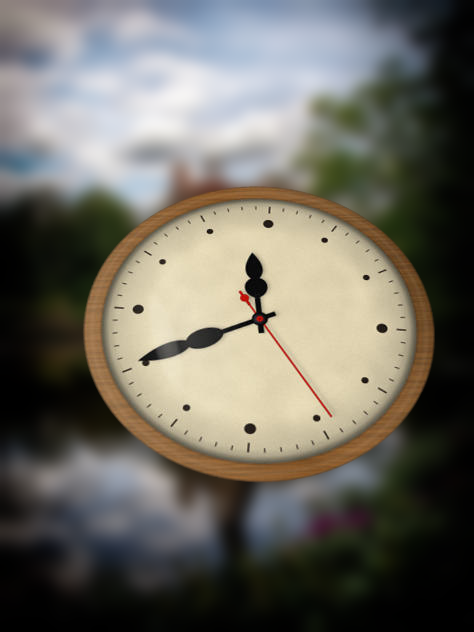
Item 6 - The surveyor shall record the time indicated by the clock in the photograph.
11:40:24
